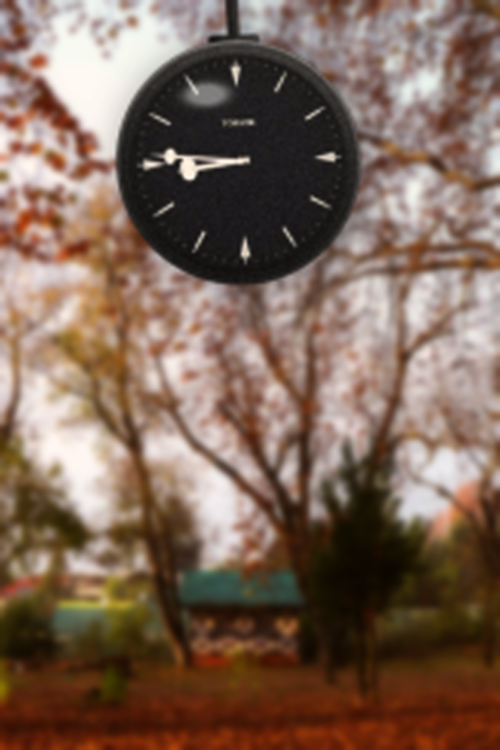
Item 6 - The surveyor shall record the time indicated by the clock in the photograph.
8:46
